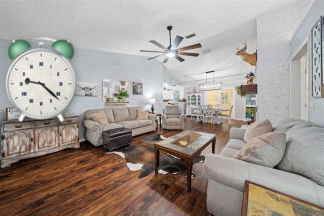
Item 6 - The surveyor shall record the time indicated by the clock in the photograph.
9:22
